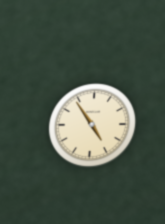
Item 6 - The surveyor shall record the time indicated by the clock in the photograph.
4:54
